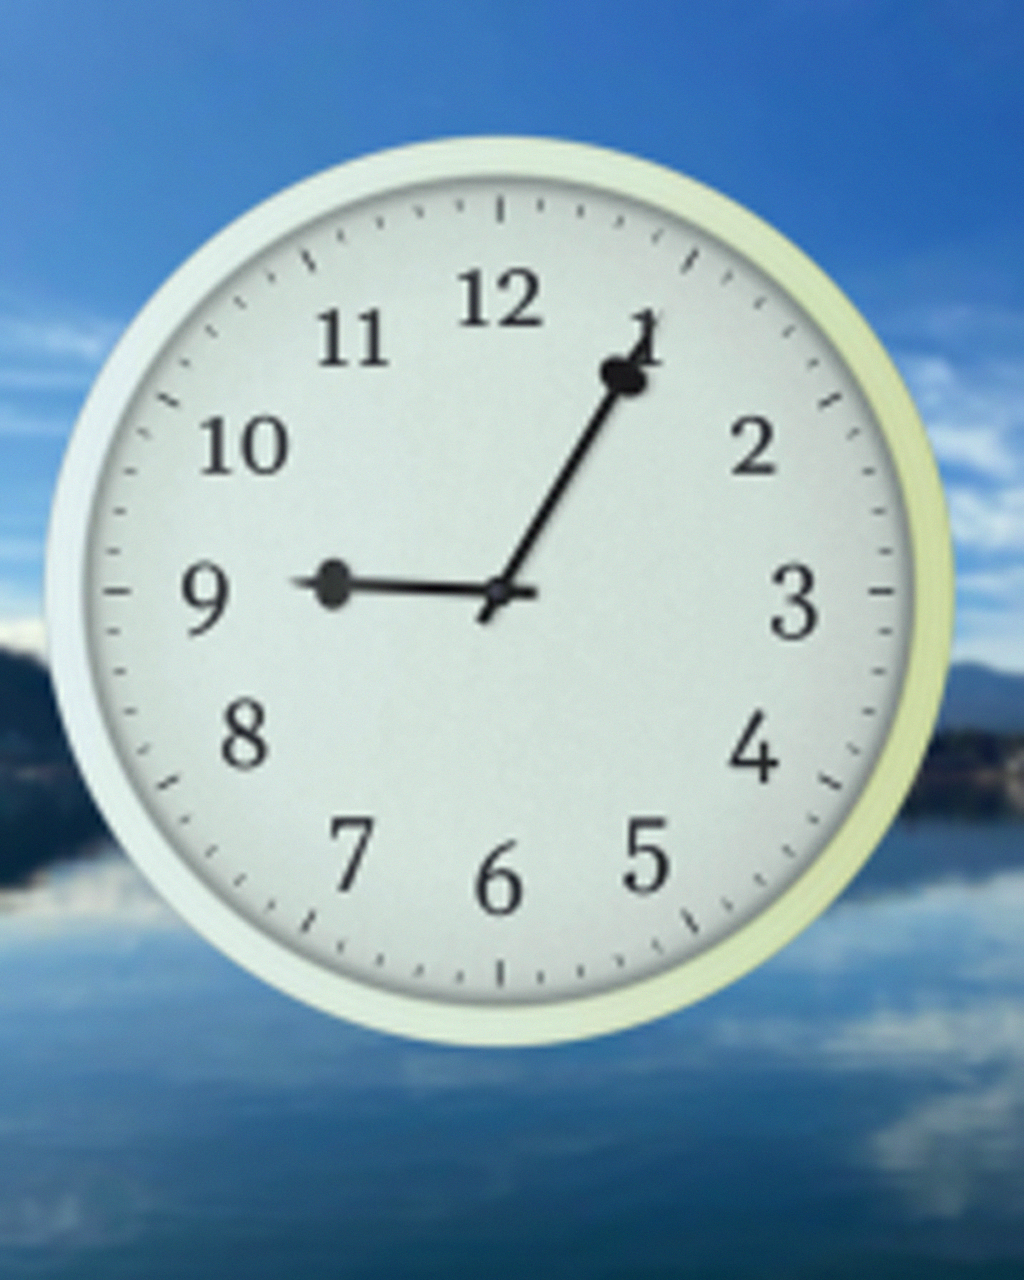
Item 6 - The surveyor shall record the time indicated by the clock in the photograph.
9:05
